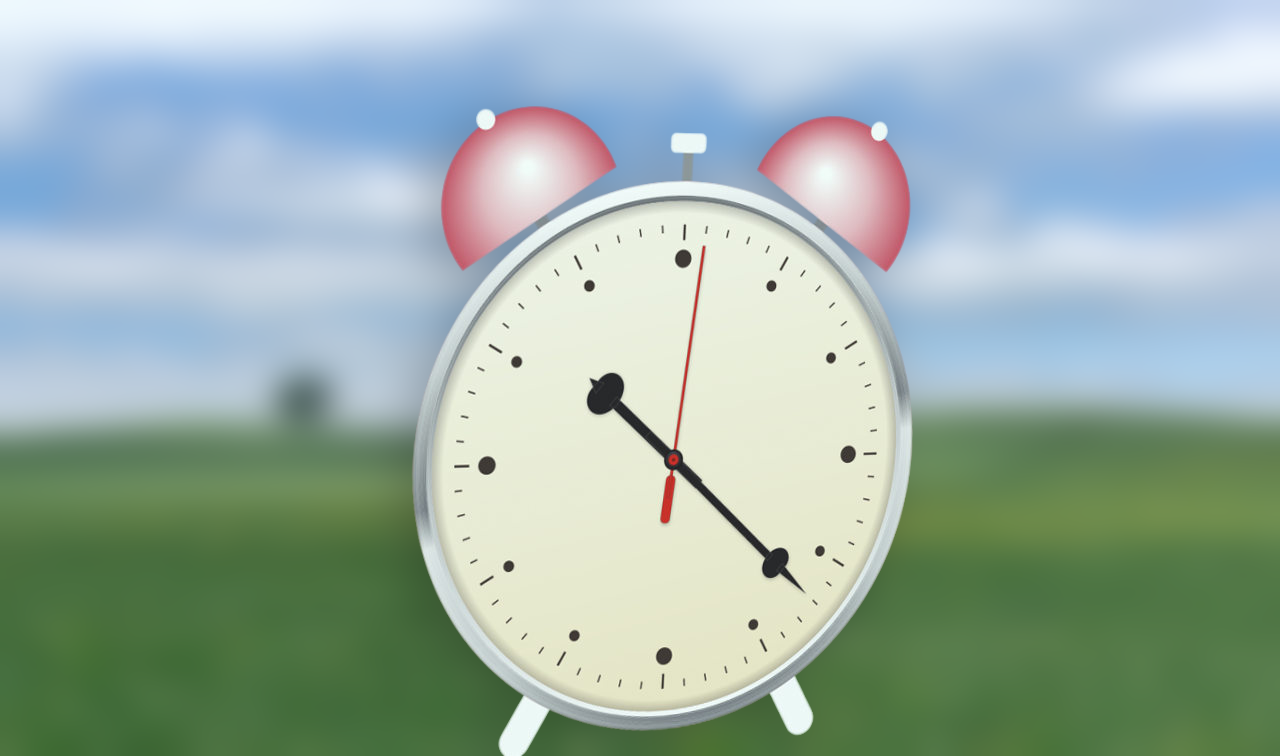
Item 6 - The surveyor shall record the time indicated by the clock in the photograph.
10:22:01
